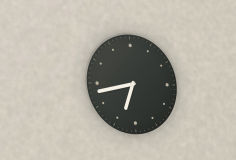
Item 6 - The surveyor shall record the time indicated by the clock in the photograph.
6:43
